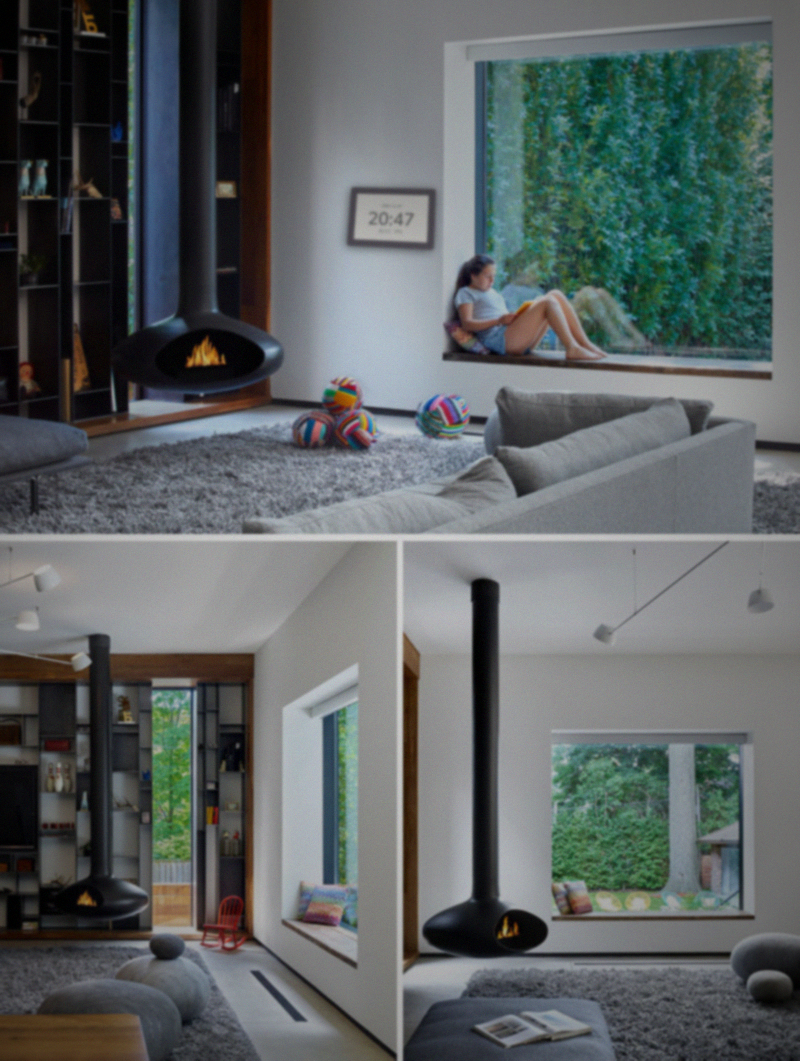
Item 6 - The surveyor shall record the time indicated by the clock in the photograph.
20:47
